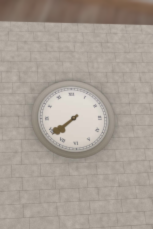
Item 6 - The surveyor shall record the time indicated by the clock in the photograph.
7:39
